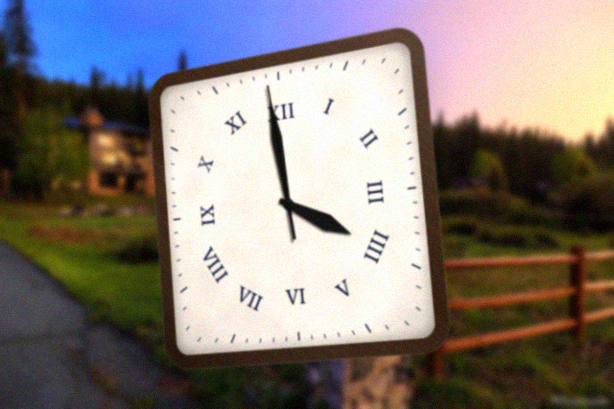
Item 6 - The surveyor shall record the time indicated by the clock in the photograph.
3:58:59
